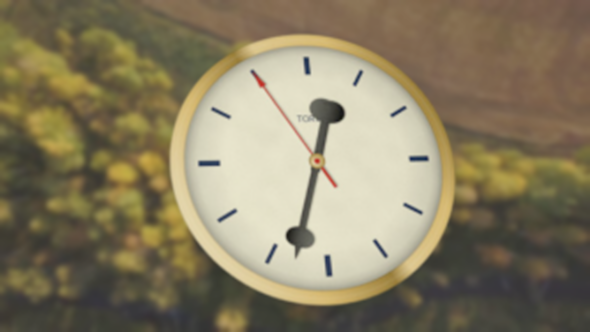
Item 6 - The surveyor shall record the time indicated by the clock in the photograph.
12:32:55
